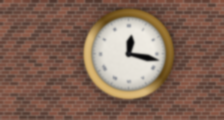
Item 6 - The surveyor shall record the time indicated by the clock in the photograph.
12:17
